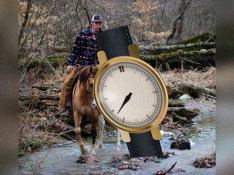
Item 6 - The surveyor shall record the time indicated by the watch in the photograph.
7:38
